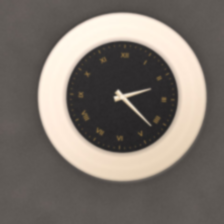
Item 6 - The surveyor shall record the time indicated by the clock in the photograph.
2:22
